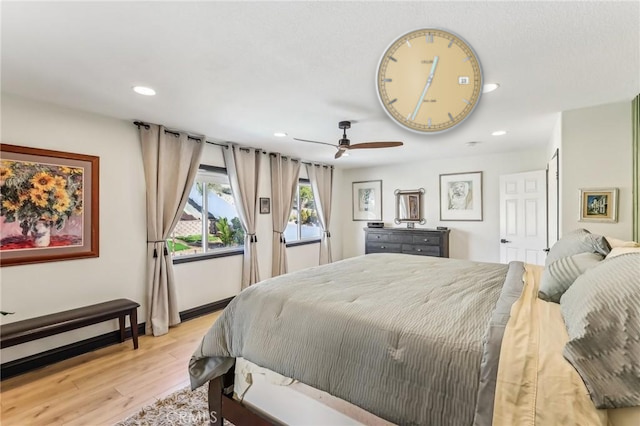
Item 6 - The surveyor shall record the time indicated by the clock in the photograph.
12:34
